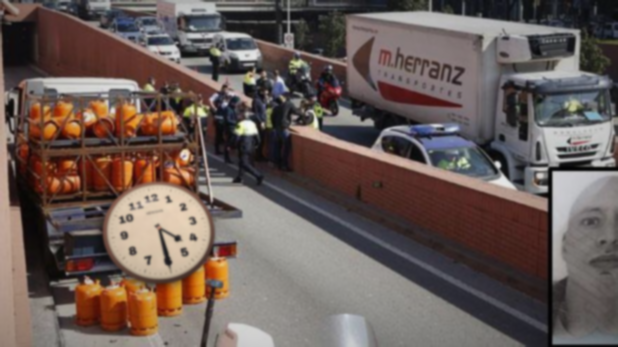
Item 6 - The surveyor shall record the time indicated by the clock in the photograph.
4:30
